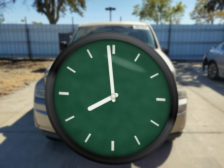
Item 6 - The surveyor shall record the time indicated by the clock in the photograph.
7:59
